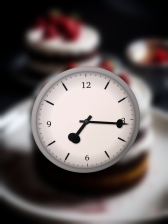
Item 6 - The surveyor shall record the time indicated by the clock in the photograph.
7:16
